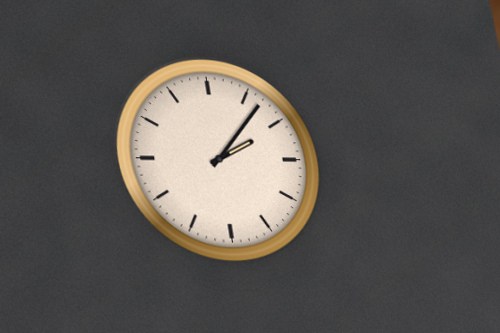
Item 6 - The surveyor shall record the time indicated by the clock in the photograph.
2:07
